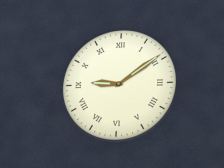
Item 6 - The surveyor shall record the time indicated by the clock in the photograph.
9:09
